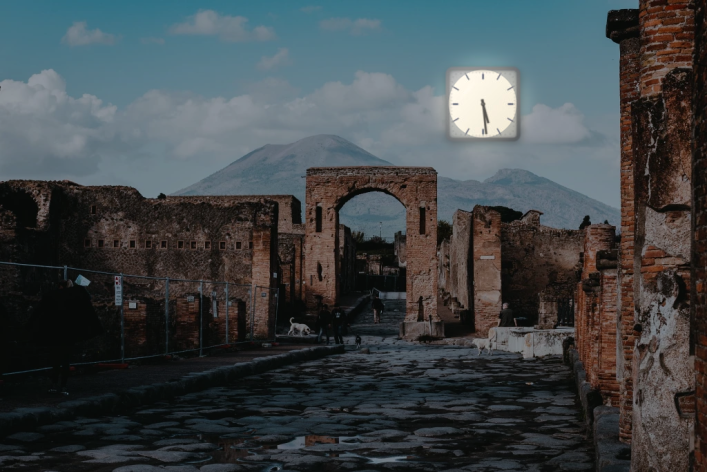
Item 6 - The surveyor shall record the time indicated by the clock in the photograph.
5:29
